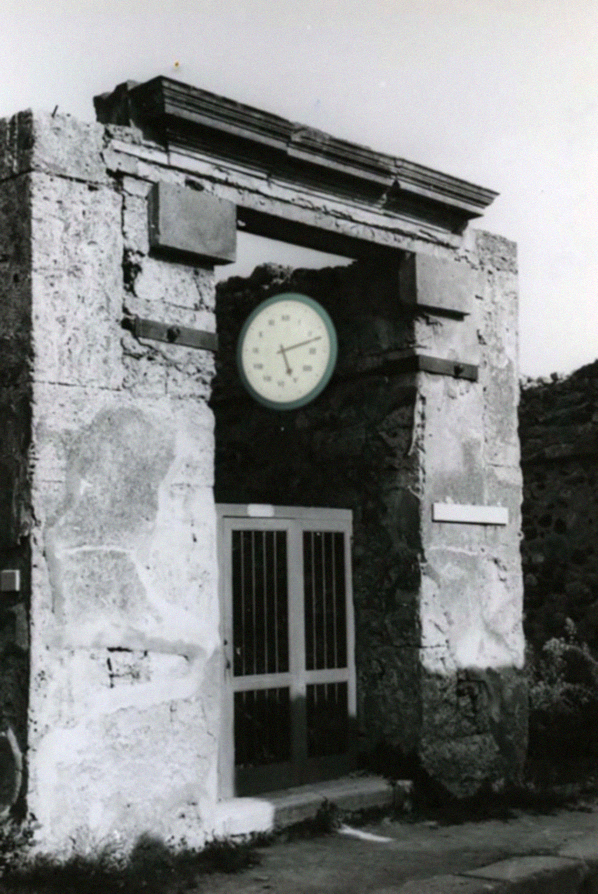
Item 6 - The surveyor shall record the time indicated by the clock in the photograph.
5:12
